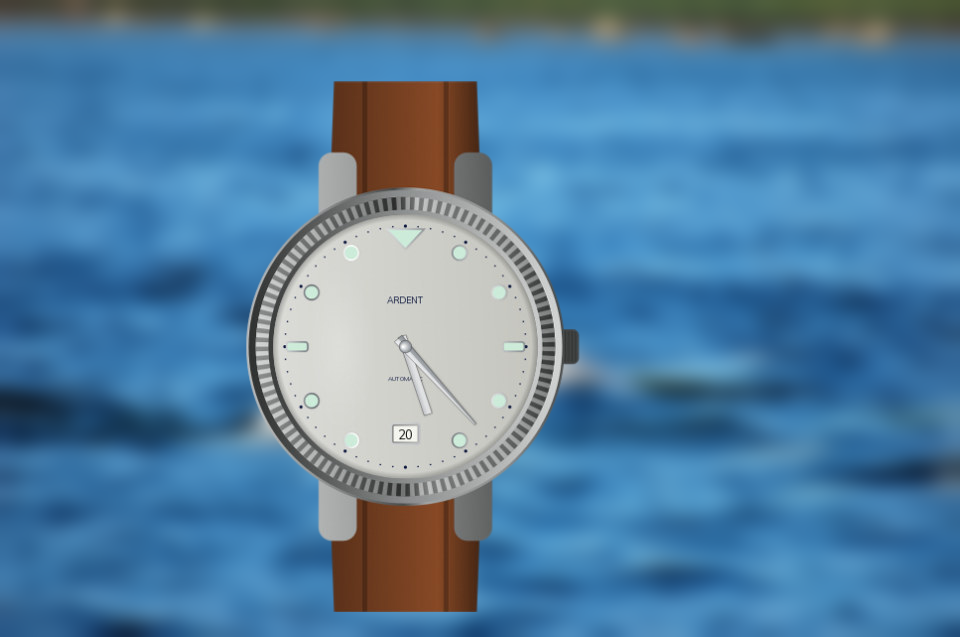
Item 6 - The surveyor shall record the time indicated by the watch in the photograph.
5:23
